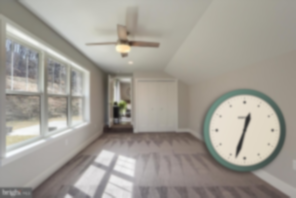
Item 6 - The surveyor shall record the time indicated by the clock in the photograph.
12:33
